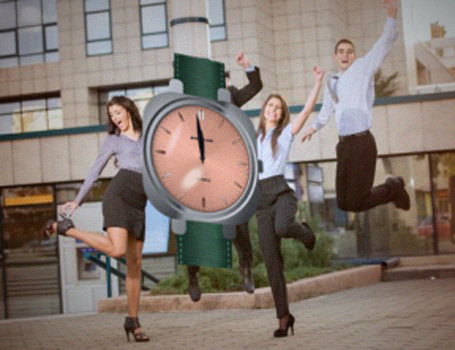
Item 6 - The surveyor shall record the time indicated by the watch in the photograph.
11:59
